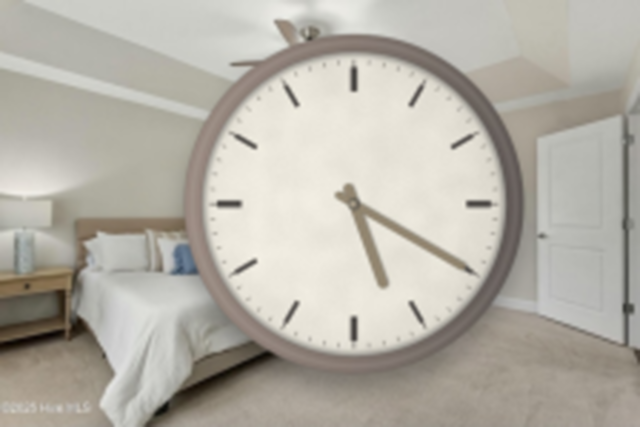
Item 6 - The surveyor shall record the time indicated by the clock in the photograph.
5:20
